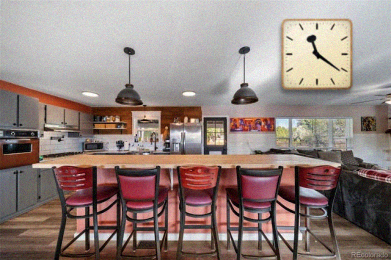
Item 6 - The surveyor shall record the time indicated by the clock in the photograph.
11:21
